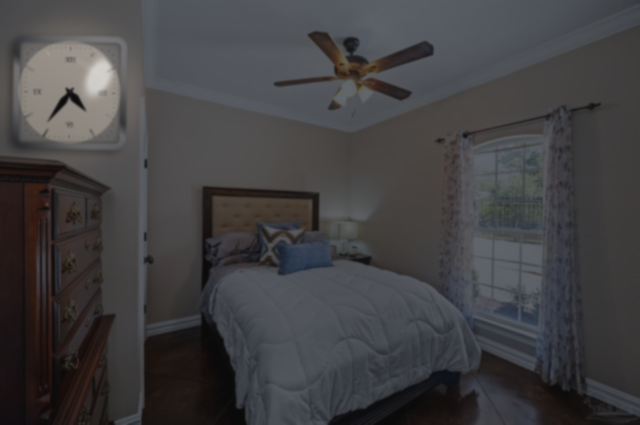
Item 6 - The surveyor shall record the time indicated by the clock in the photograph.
4:36
